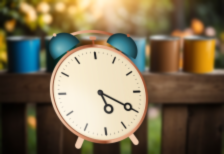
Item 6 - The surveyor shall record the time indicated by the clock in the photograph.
5:20
